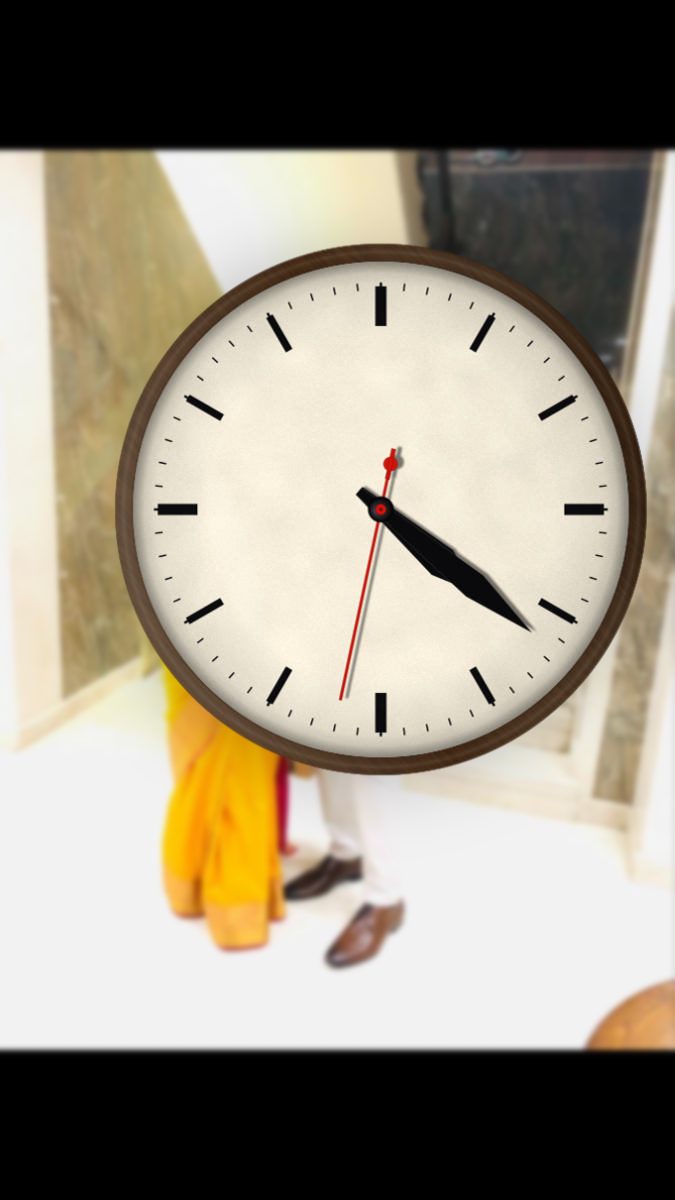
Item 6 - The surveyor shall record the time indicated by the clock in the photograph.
4:21:32
